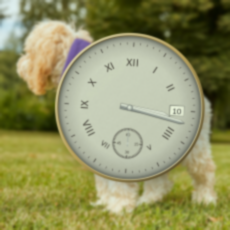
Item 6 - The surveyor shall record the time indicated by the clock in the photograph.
3:17
